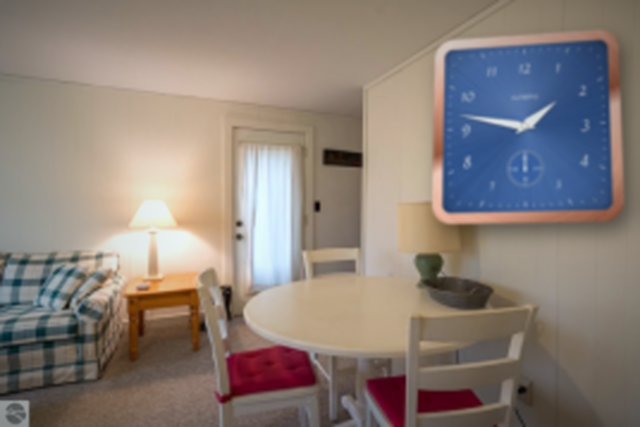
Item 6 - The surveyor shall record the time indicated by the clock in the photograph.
1:47
